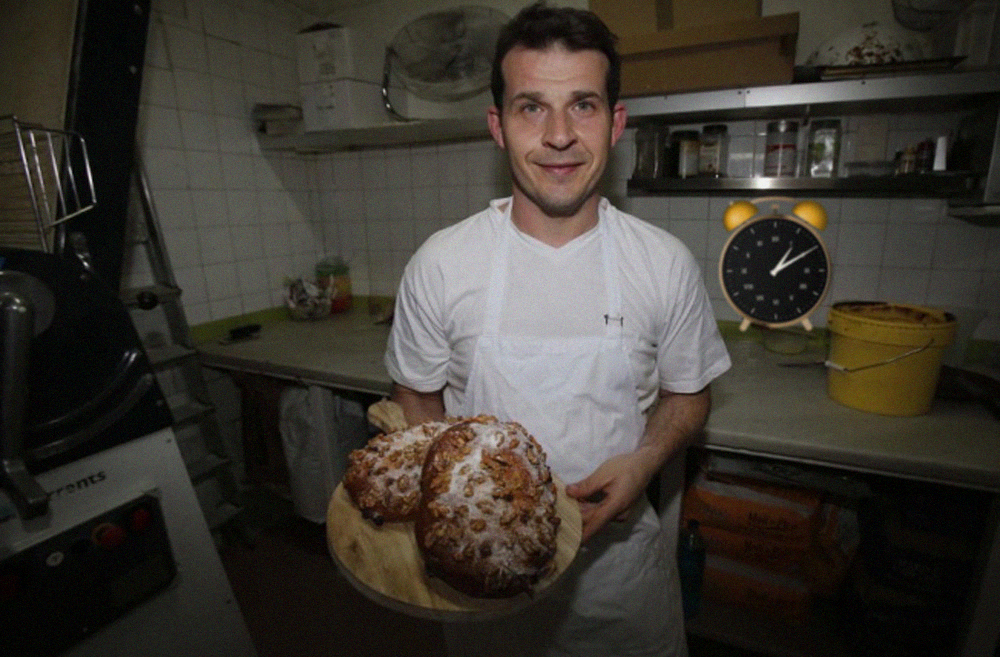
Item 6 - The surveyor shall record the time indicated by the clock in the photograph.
1:10
